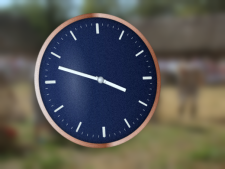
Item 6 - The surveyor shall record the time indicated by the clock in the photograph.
3:48
